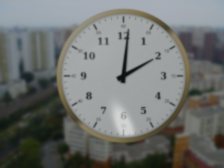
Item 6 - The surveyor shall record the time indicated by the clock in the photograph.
2:01
